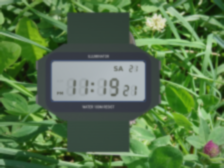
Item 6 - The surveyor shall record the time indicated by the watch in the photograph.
11:19:21
